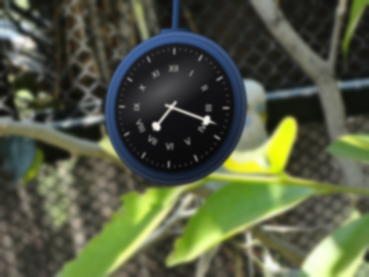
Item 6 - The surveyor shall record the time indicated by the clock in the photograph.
7:18
